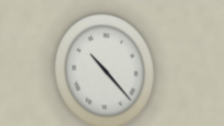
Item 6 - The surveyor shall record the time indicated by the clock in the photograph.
10:22
